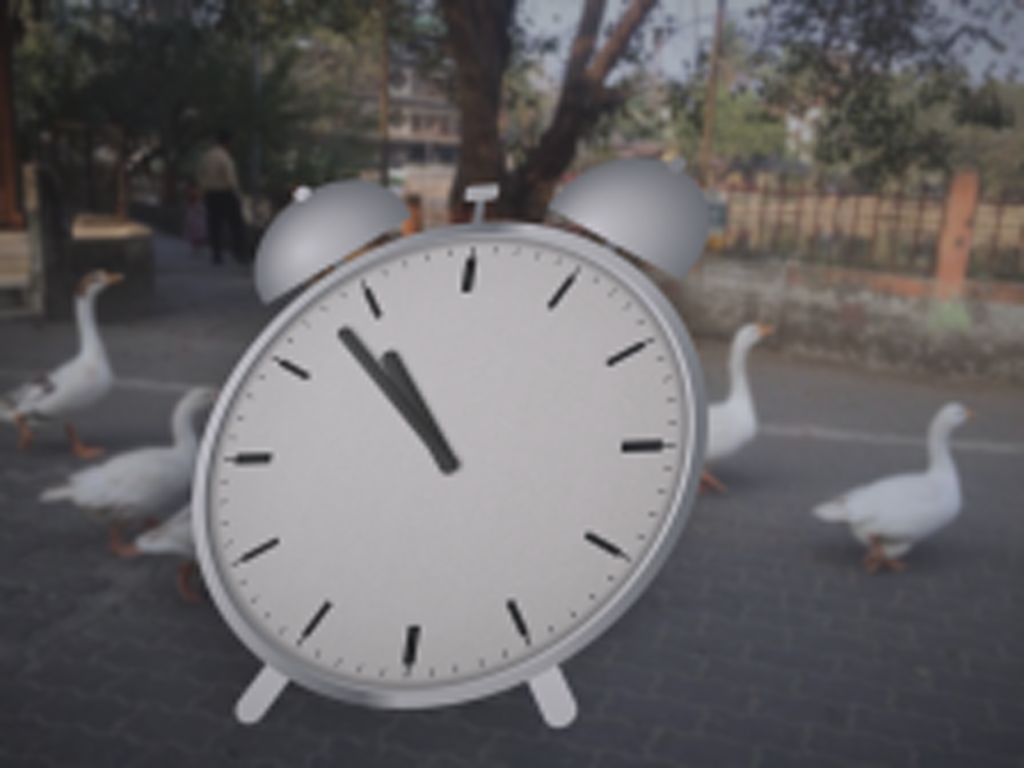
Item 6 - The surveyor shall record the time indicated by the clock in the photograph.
10:53
